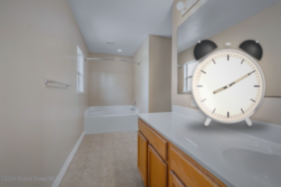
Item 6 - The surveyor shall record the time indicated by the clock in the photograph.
8:10
